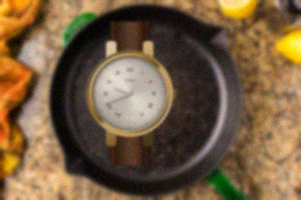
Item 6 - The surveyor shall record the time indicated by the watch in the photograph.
9:41
